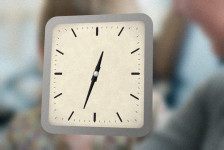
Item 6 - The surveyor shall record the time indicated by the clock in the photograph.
12:33
